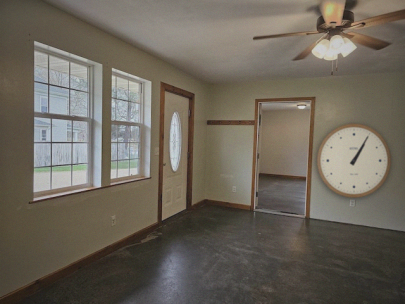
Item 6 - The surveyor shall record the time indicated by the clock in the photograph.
1:05
